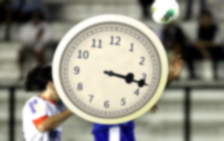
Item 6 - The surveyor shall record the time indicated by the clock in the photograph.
3:17
